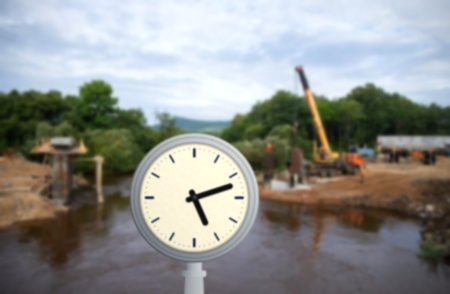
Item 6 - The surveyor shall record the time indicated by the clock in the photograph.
5:12
